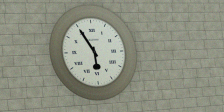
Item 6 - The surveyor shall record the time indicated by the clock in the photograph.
5:55
